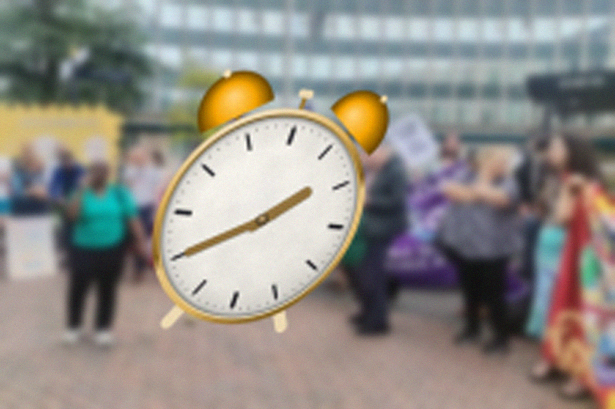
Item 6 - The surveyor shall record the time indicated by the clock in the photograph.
1:40
